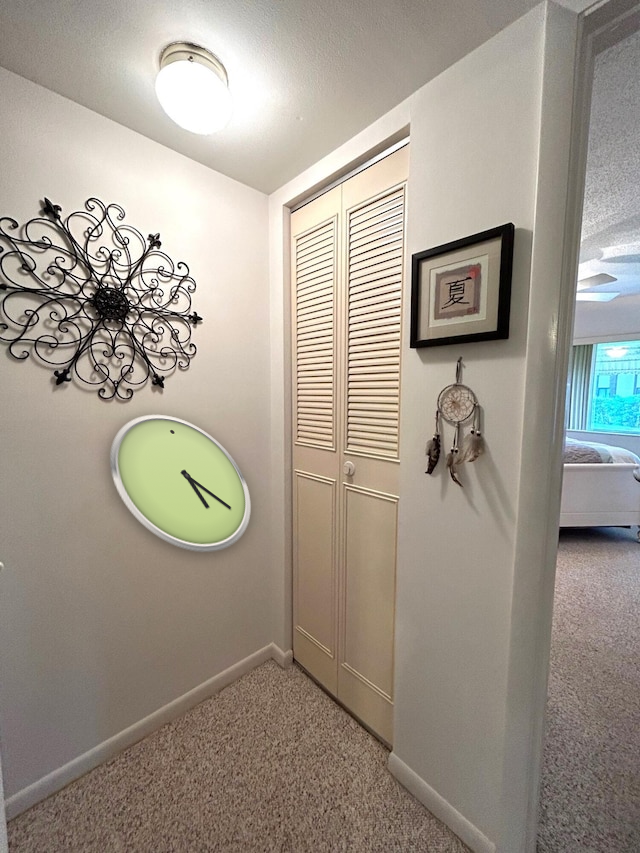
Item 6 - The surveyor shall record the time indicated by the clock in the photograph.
5:22
